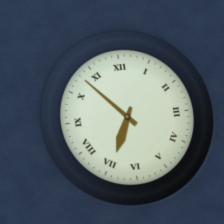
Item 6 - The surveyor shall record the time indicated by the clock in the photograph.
6:53
